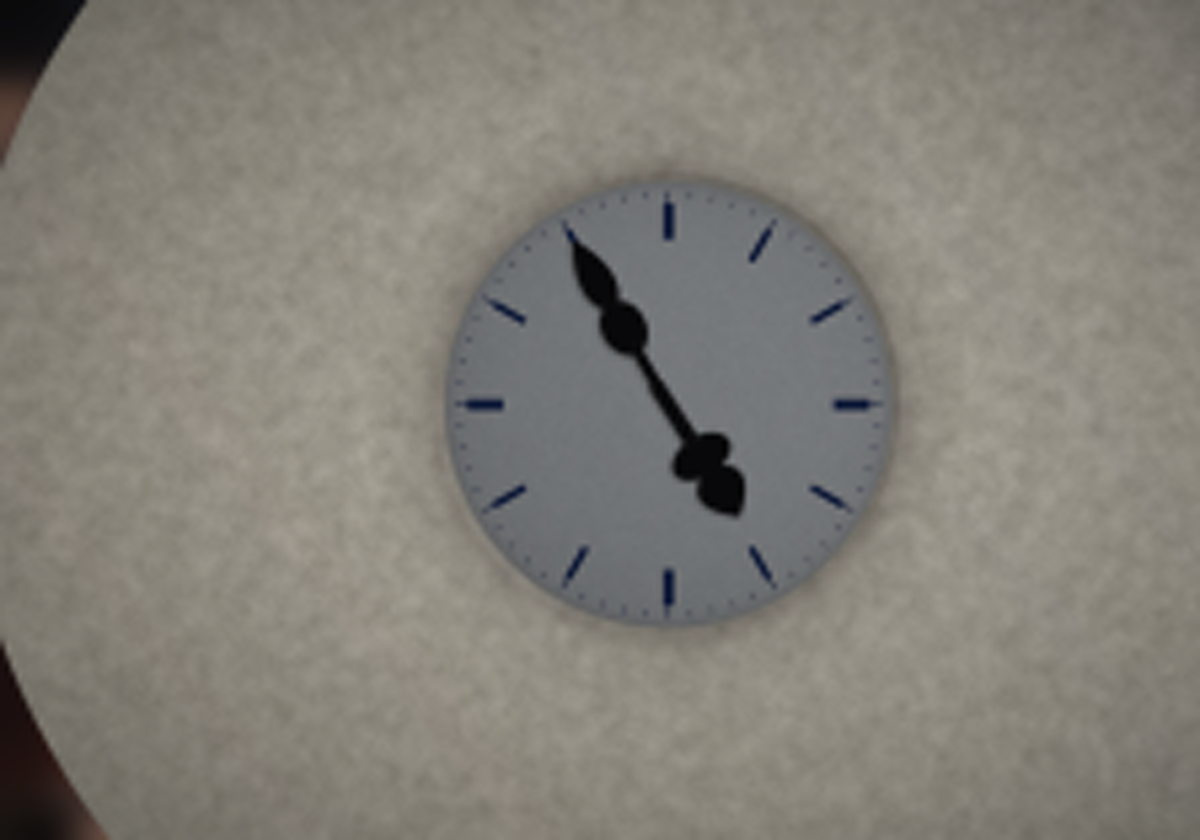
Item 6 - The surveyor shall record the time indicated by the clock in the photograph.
4:55
